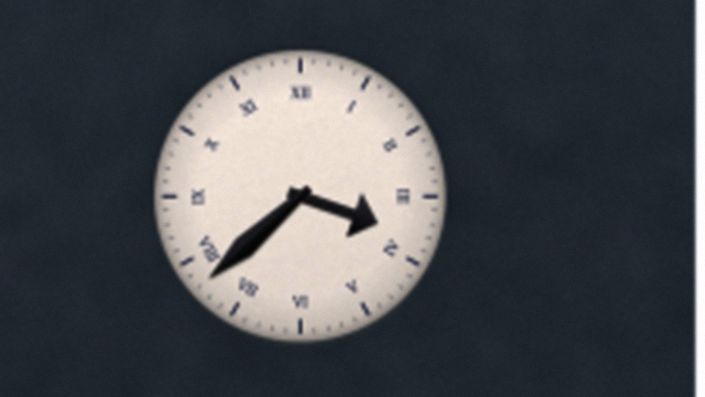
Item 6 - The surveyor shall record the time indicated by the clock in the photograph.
3:38
